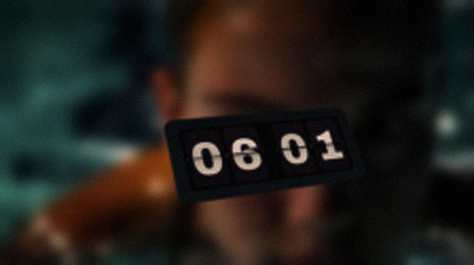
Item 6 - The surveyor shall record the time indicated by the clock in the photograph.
6:01
